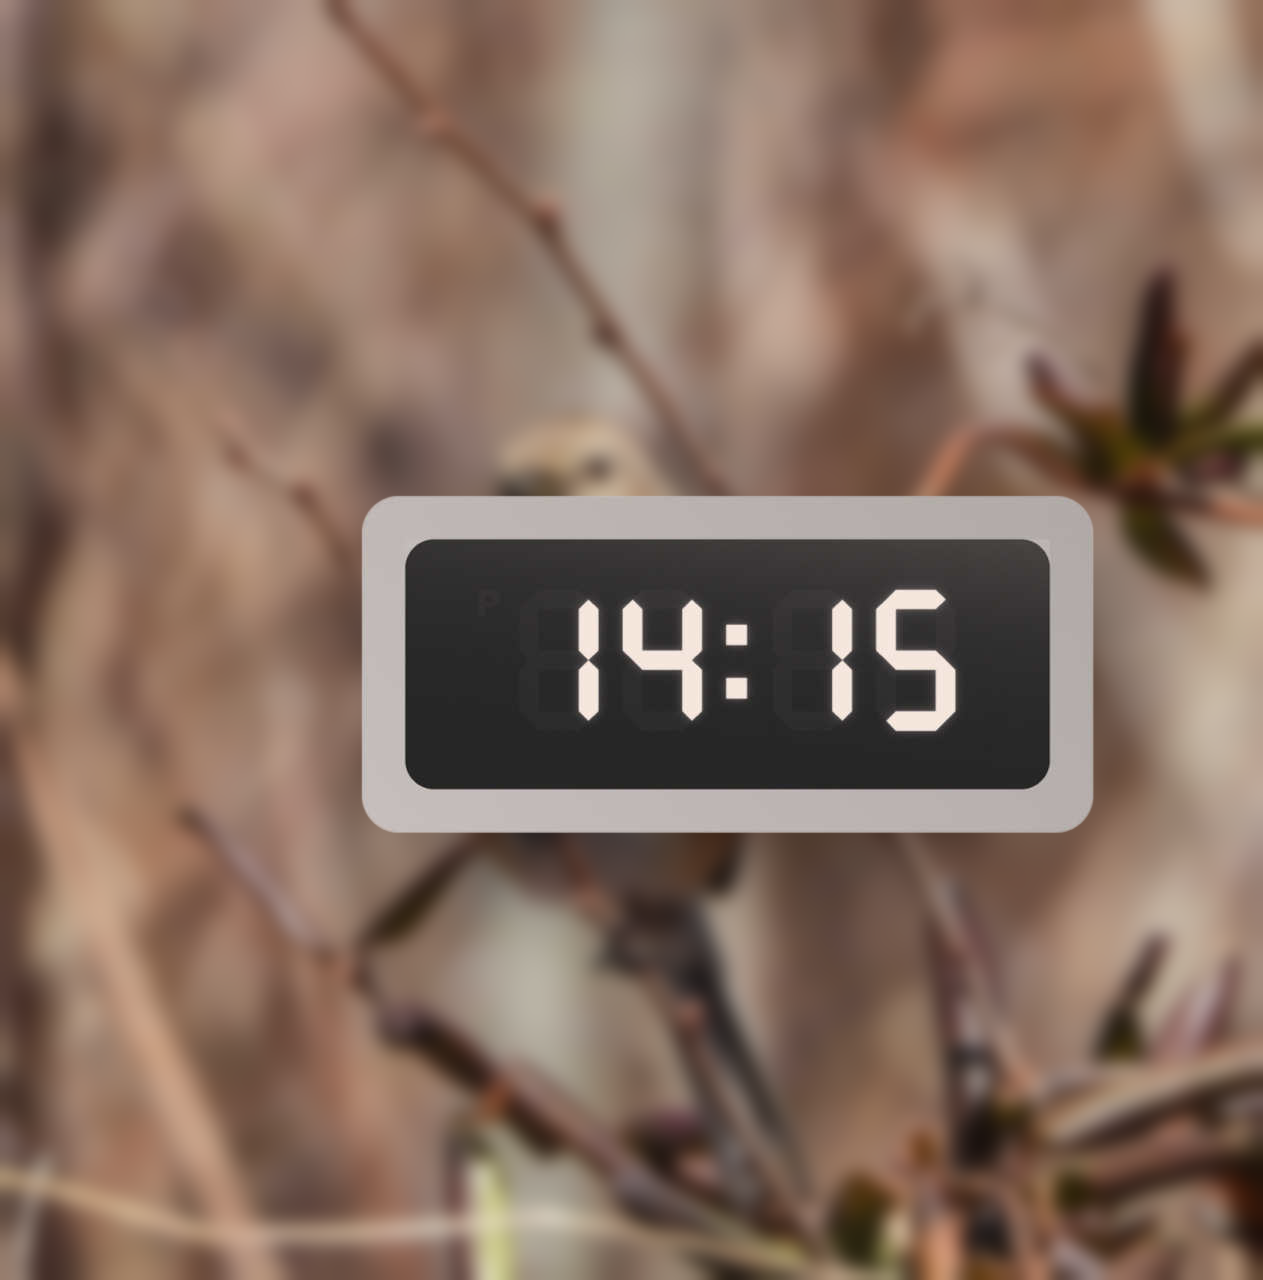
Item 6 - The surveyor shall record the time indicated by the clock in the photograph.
14:15
